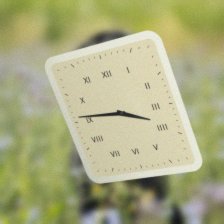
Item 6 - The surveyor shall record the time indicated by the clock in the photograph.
3:46
